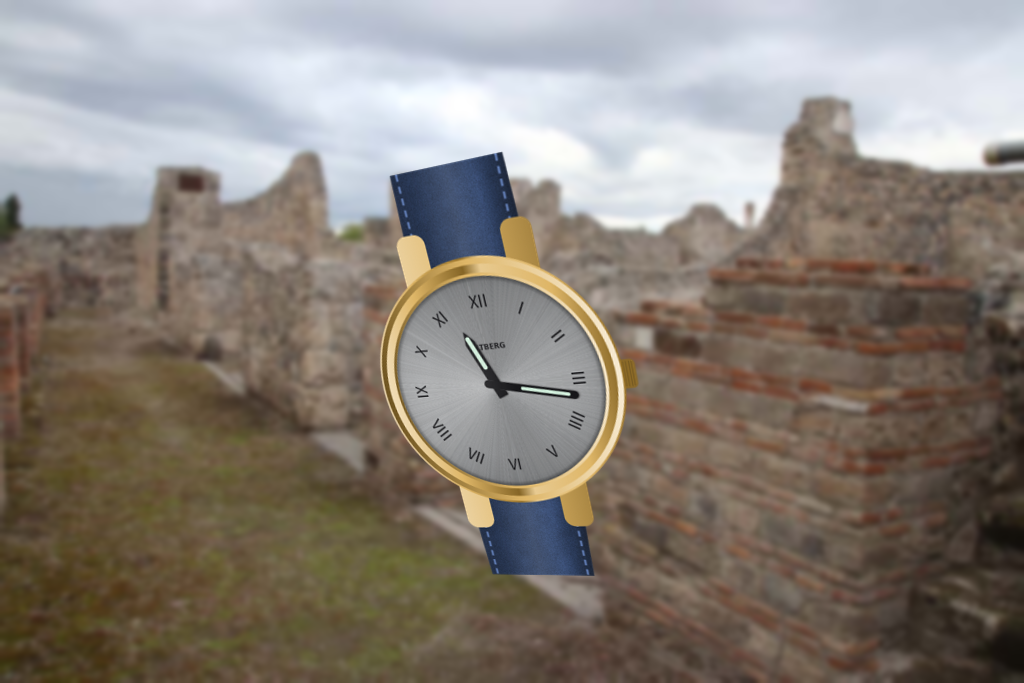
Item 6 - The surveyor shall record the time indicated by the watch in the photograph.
11:17
